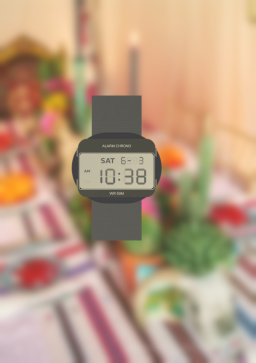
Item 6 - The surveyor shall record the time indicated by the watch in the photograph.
10:38
